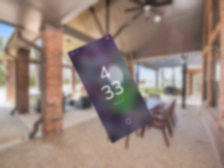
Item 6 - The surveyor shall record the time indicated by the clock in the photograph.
4:33
